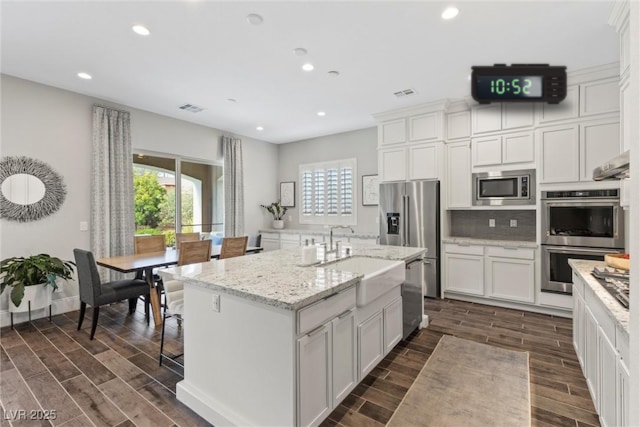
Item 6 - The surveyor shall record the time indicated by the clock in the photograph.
10:52
